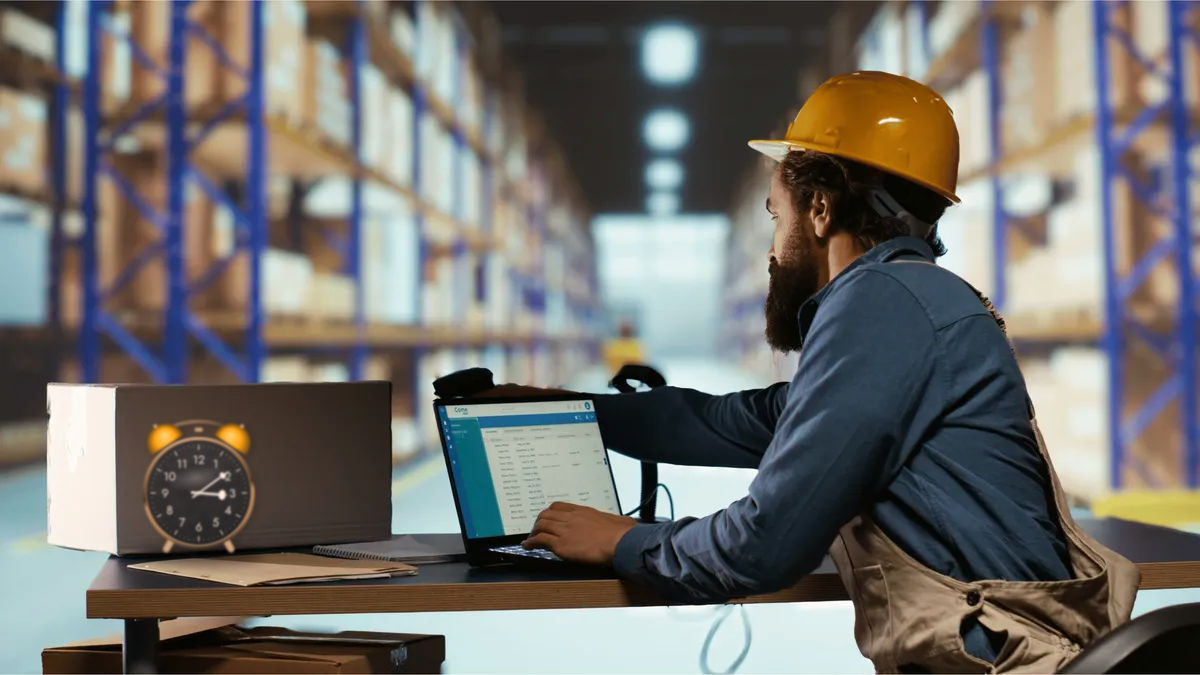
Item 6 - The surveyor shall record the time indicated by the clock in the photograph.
3:09
